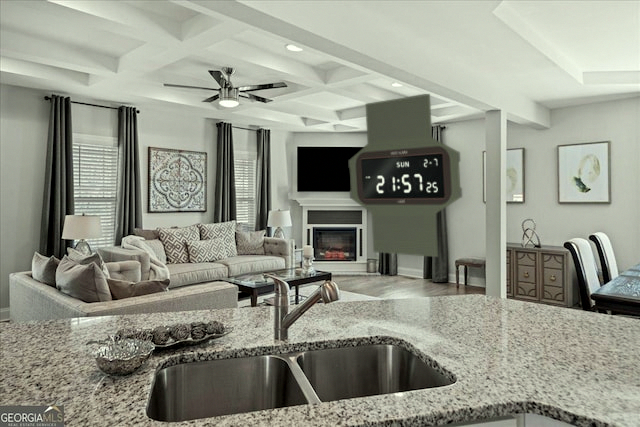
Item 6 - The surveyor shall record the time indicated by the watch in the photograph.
21:57
